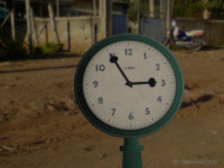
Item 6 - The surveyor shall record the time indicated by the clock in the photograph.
2:55
